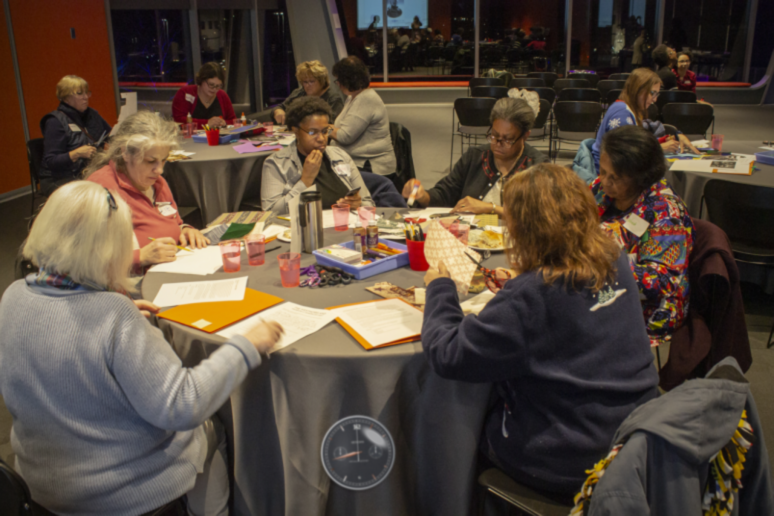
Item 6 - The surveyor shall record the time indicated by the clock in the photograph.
8:43
